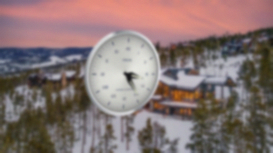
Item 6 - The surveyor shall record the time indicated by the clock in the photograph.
3:24
